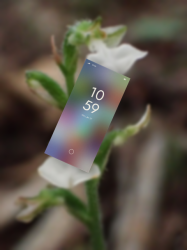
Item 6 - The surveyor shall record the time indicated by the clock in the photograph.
10:59
